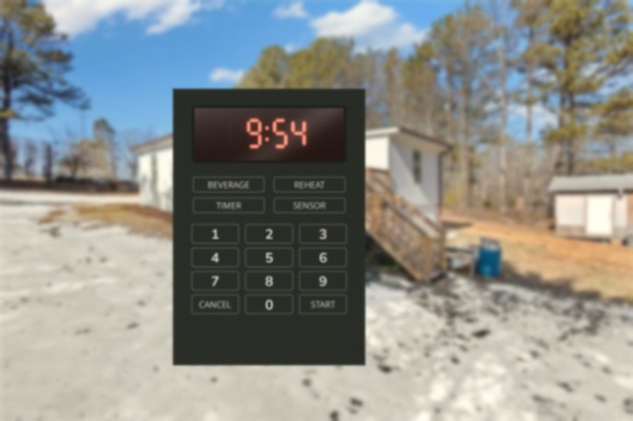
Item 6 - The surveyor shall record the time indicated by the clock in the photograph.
9:54
